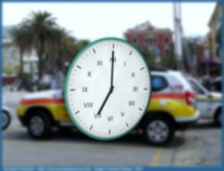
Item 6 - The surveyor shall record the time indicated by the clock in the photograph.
7:00
